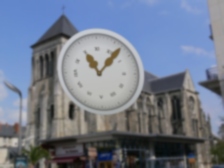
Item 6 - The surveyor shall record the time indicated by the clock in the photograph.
10:02
